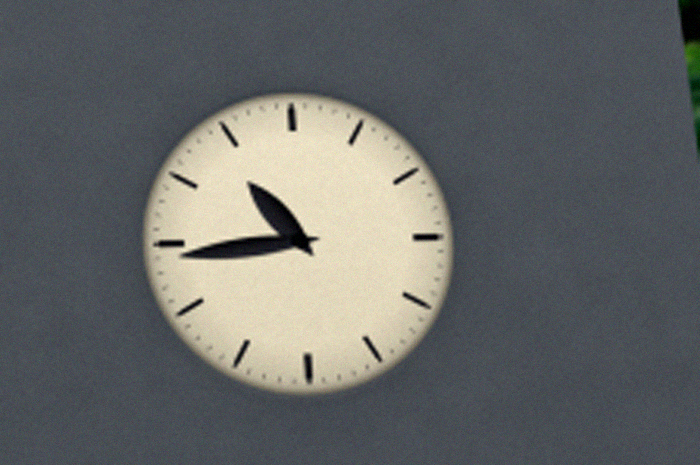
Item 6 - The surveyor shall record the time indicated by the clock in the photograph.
10:44
